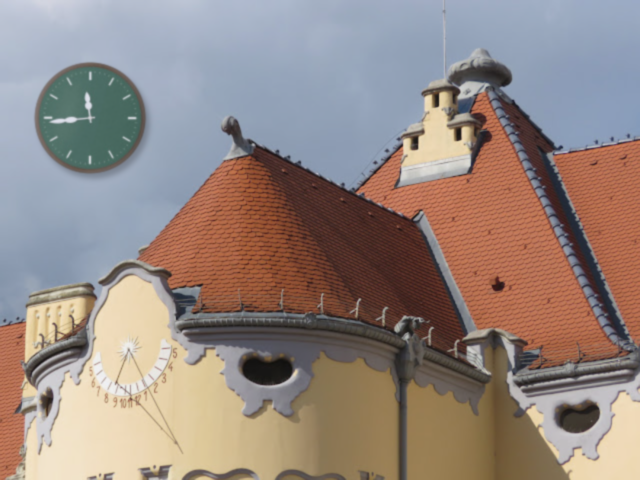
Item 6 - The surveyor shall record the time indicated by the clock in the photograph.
11:44
